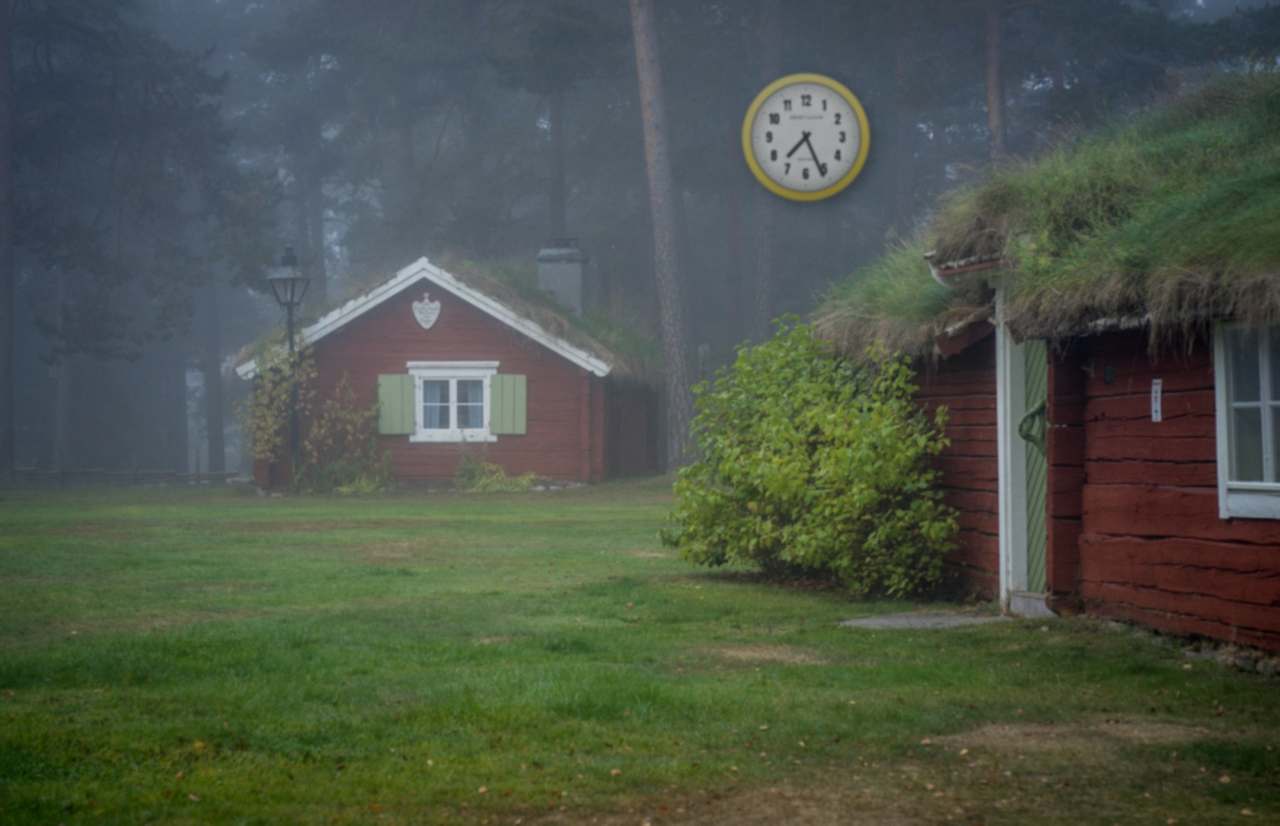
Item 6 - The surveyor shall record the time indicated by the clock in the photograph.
7:26
